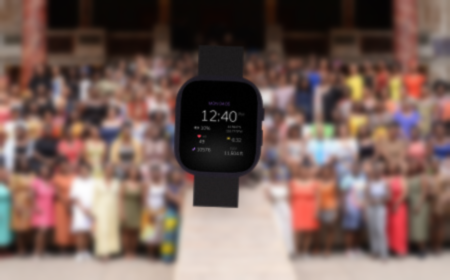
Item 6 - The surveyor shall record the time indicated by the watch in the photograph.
12:40
